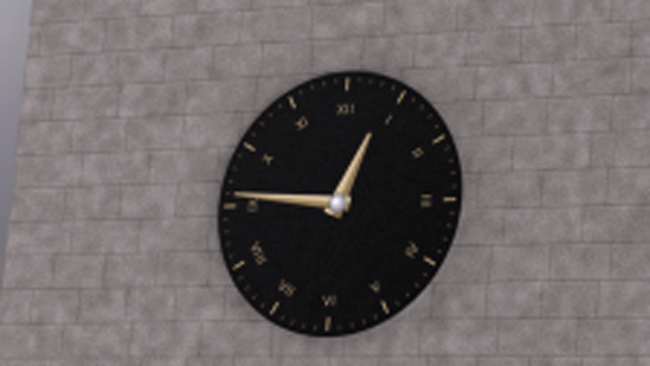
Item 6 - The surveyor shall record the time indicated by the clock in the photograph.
12:46
